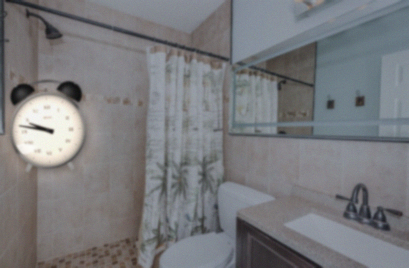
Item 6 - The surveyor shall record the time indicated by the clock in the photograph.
9:47
